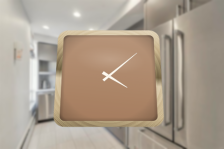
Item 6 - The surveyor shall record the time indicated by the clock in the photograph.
4:08
